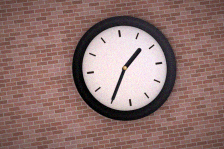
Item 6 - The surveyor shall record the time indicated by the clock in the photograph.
1:35
